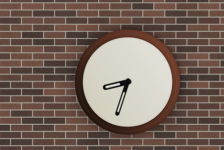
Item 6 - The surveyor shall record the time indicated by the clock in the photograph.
8:33
